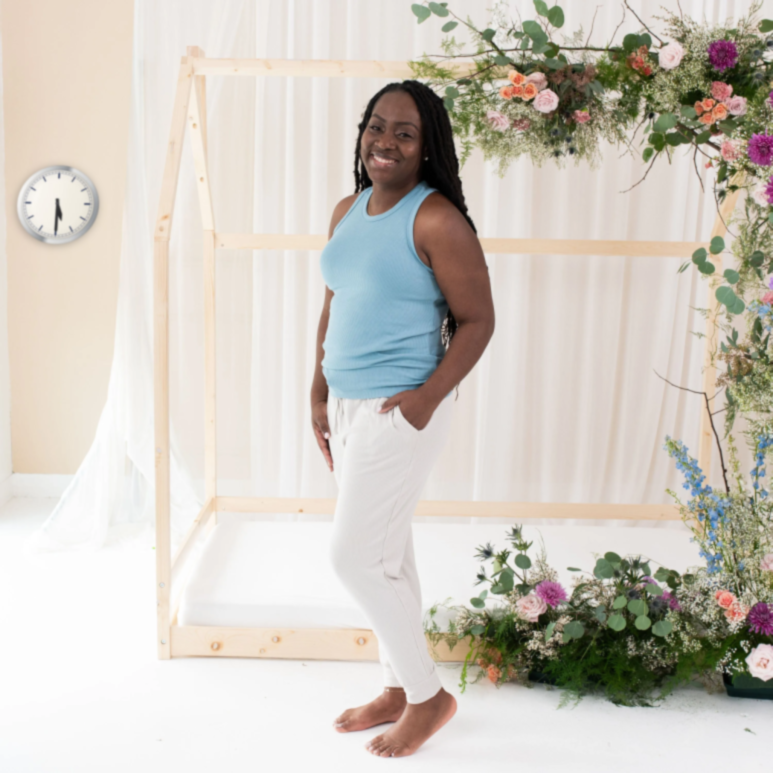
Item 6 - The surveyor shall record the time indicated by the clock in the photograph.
5:30
